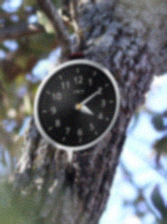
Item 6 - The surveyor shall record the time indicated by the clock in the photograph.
4:10
